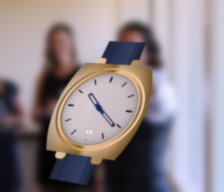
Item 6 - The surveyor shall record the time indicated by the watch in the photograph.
10:21
